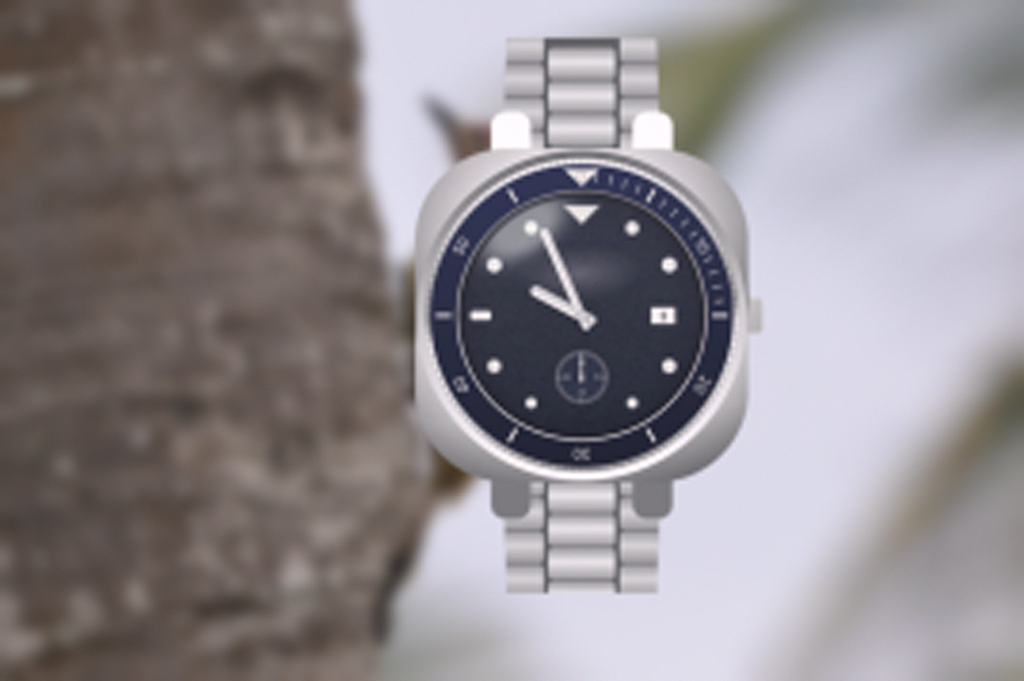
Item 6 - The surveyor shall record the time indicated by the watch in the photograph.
9:56
